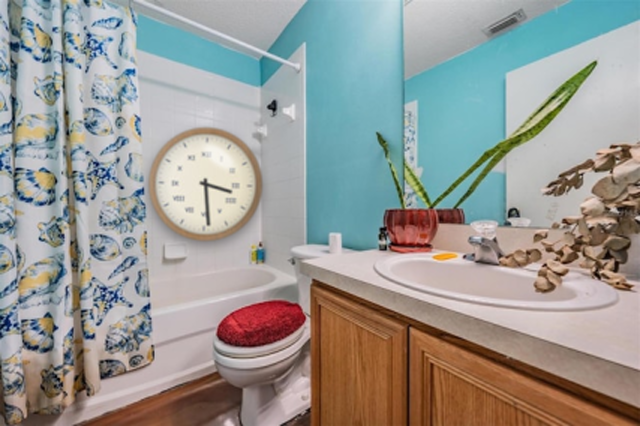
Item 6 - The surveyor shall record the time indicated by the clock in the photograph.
3:29
